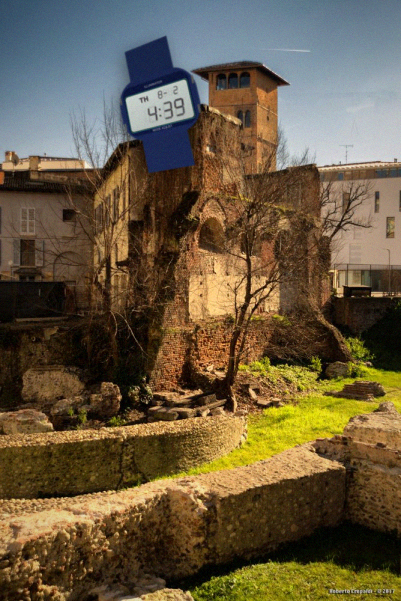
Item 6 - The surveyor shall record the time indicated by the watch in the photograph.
4:39
